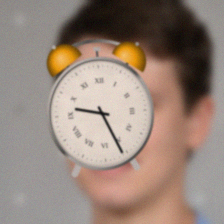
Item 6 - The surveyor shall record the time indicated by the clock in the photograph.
9:26
